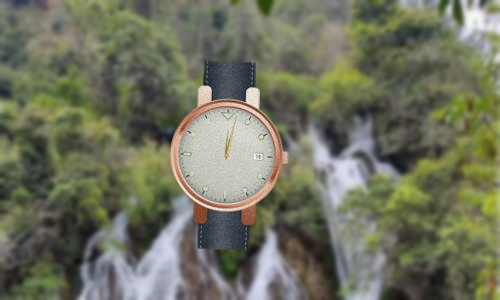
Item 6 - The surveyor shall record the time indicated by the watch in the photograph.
12:02
